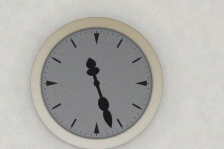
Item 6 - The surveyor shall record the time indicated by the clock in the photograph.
11:27
